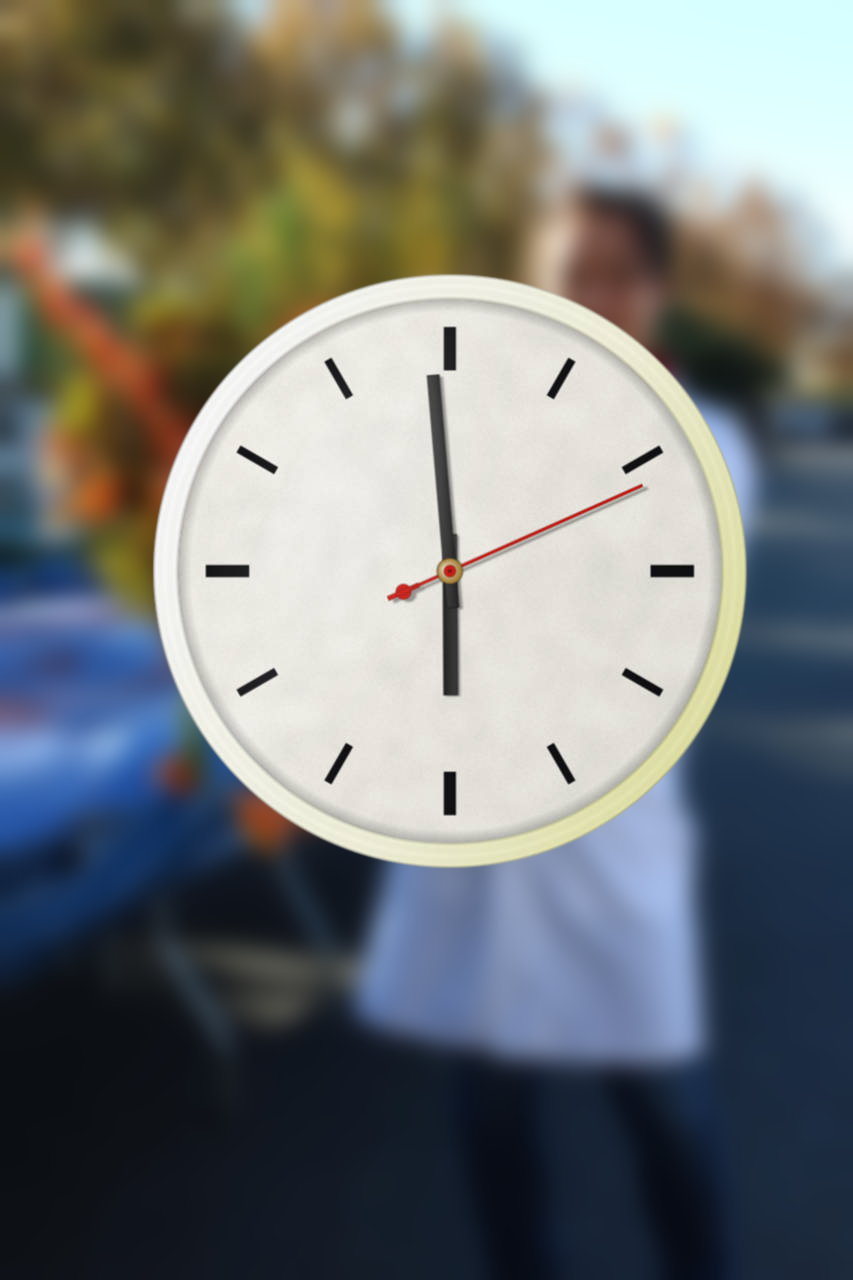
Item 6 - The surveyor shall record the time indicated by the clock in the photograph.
5:59:11
